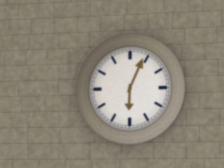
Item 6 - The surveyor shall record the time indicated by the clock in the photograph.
6:04
